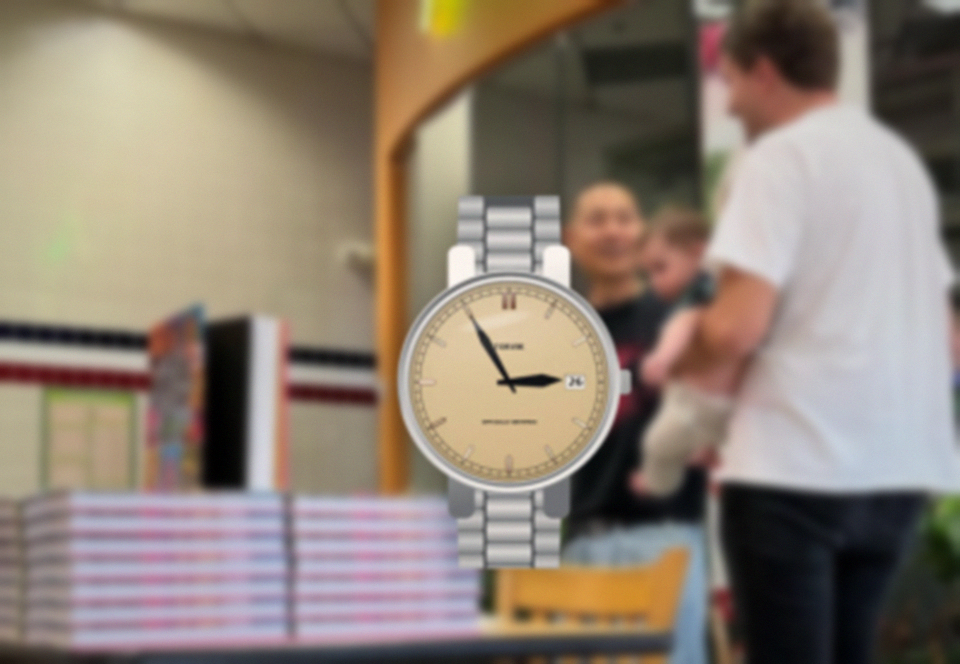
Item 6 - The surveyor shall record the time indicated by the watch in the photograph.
2:55
